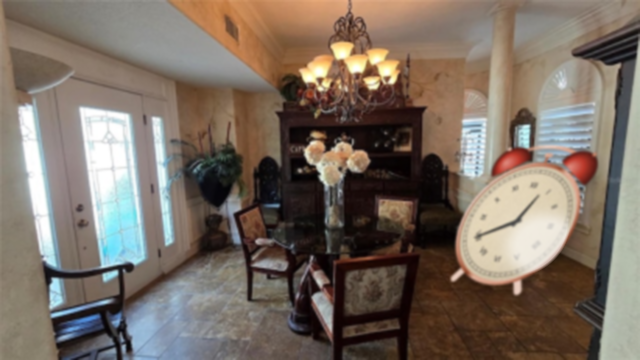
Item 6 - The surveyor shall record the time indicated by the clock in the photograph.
12:40
